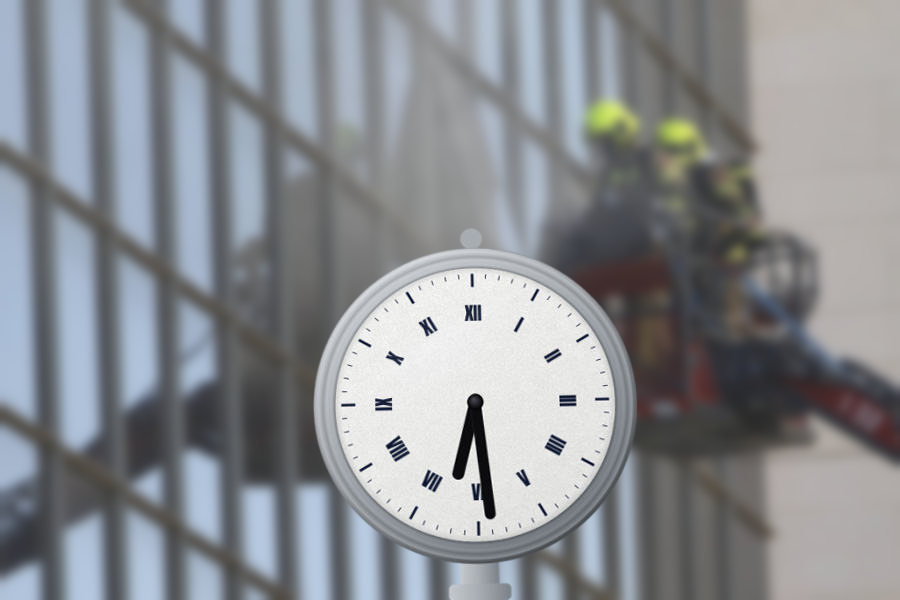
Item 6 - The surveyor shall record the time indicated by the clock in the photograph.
6:29
